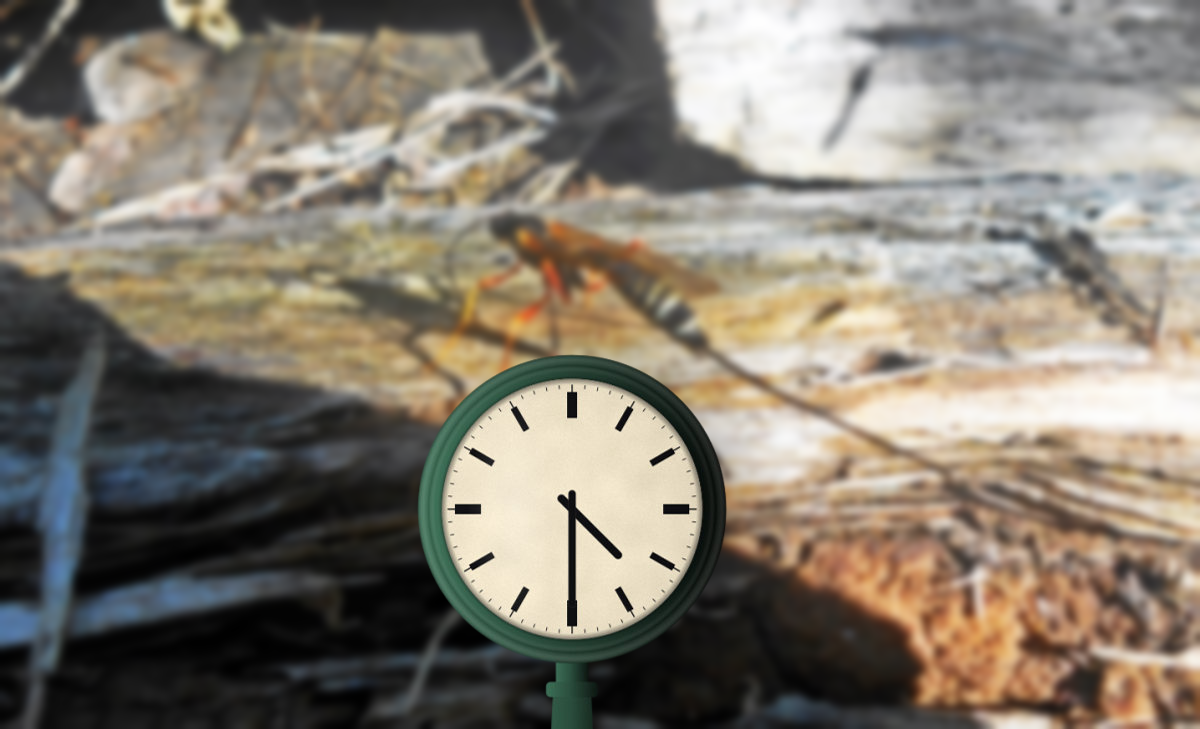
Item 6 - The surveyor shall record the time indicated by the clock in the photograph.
4:30
